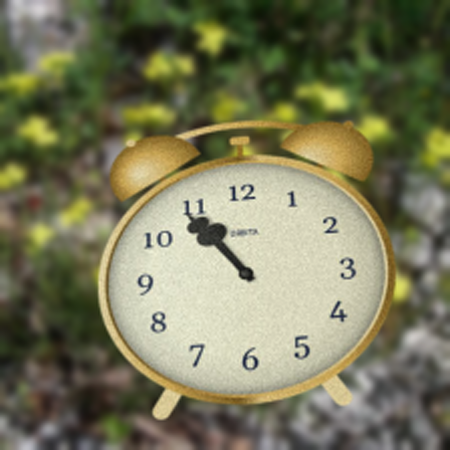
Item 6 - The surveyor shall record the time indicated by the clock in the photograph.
10:54
